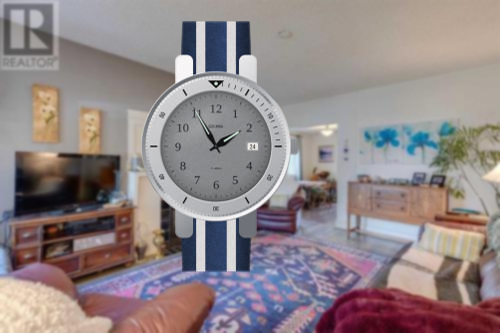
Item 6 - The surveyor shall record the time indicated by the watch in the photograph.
1:55
